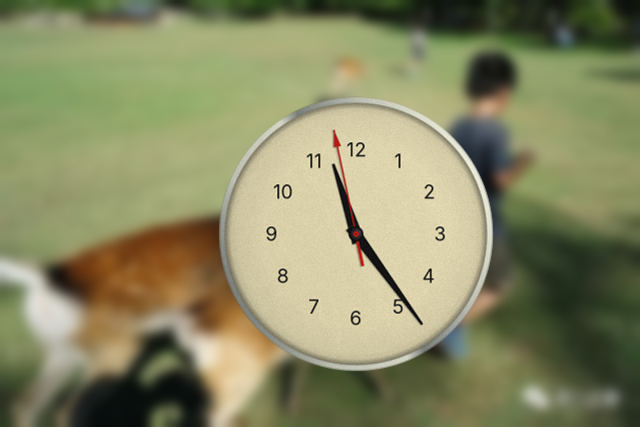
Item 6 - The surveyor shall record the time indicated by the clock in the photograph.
11:23:58
